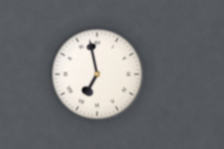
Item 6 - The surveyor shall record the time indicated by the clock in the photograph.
6:58
